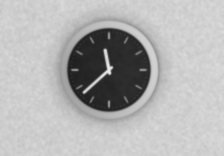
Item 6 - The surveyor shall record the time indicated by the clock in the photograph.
11:38
